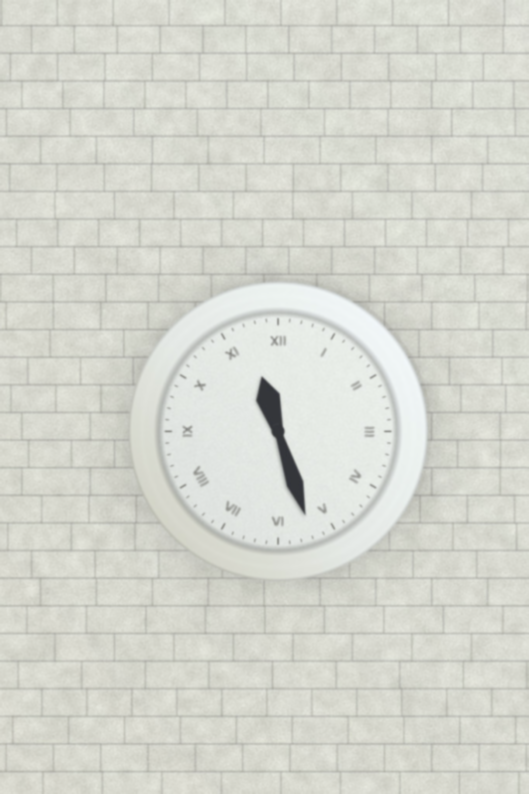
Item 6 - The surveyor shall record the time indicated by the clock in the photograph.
11:27
